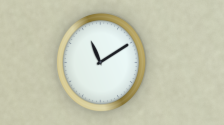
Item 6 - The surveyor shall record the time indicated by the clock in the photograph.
11:10
